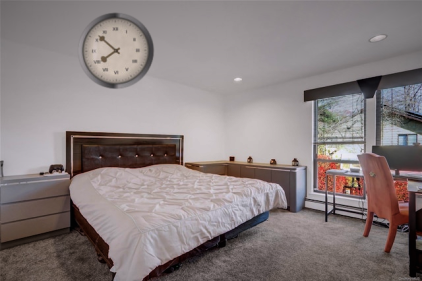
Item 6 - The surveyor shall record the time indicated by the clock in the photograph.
7:52
